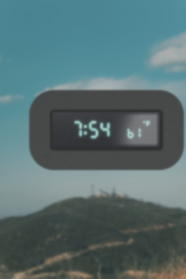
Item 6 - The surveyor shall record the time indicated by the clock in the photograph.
7:54
